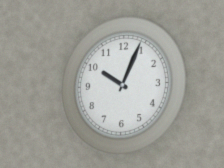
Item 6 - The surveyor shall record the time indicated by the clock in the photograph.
10:04
